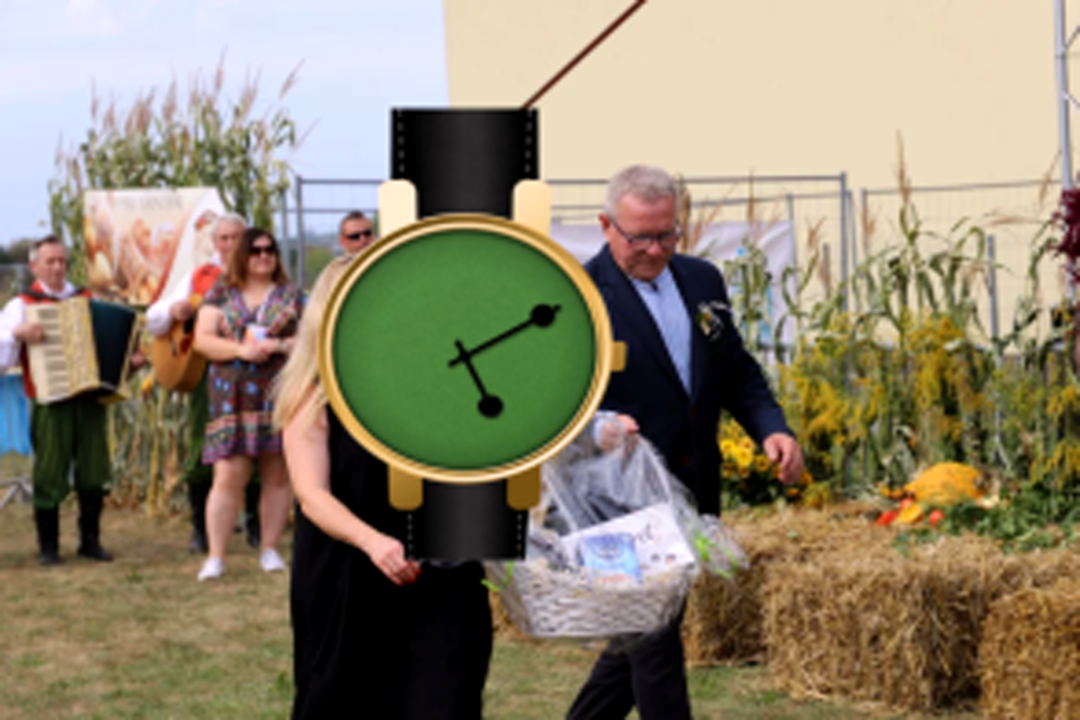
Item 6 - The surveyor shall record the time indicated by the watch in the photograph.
5:10
